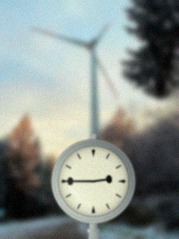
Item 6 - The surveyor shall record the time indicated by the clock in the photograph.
2:45
